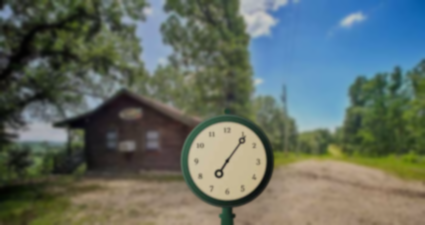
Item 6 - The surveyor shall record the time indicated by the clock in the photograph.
7:06
